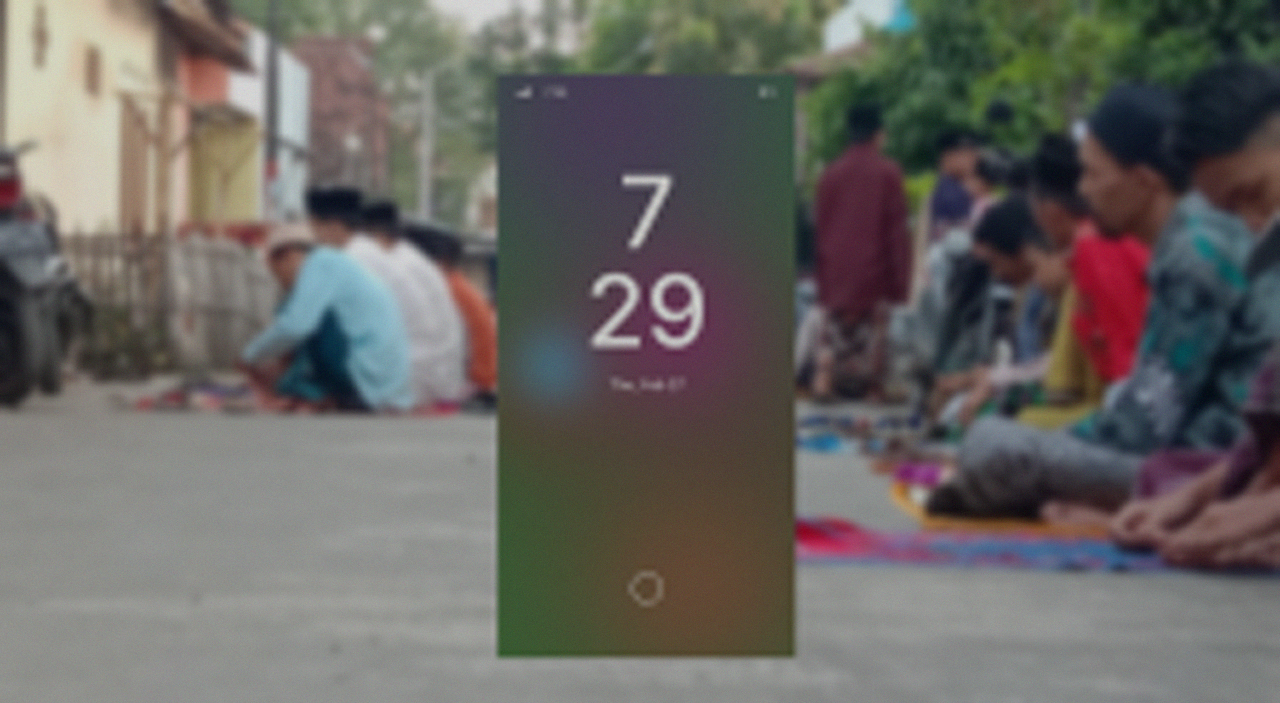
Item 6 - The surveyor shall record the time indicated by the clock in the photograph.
7:29
